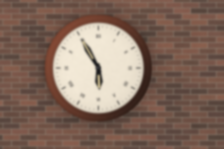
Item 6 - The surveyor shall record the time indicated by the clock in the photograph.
5:55
